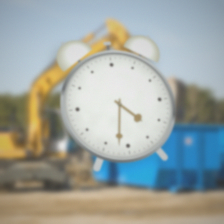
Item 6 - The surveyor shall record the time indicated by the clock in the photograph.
4:32
